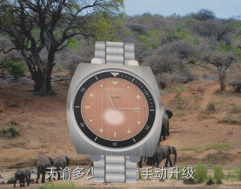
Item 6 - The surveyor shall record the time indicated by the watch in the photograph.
11:15
